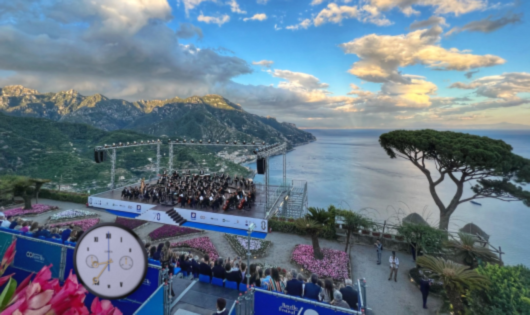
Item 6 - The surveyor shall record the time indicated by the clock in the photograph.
8:36
